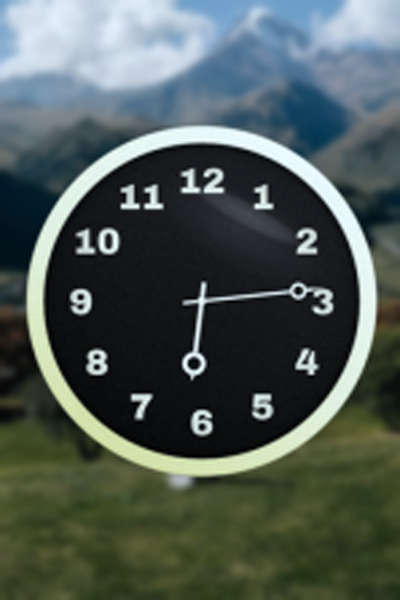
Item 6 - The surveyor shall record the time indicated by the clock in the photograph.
6:14
